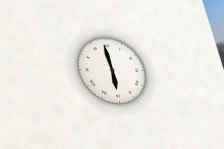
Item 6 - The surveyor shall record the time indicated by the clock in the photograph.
5:59
